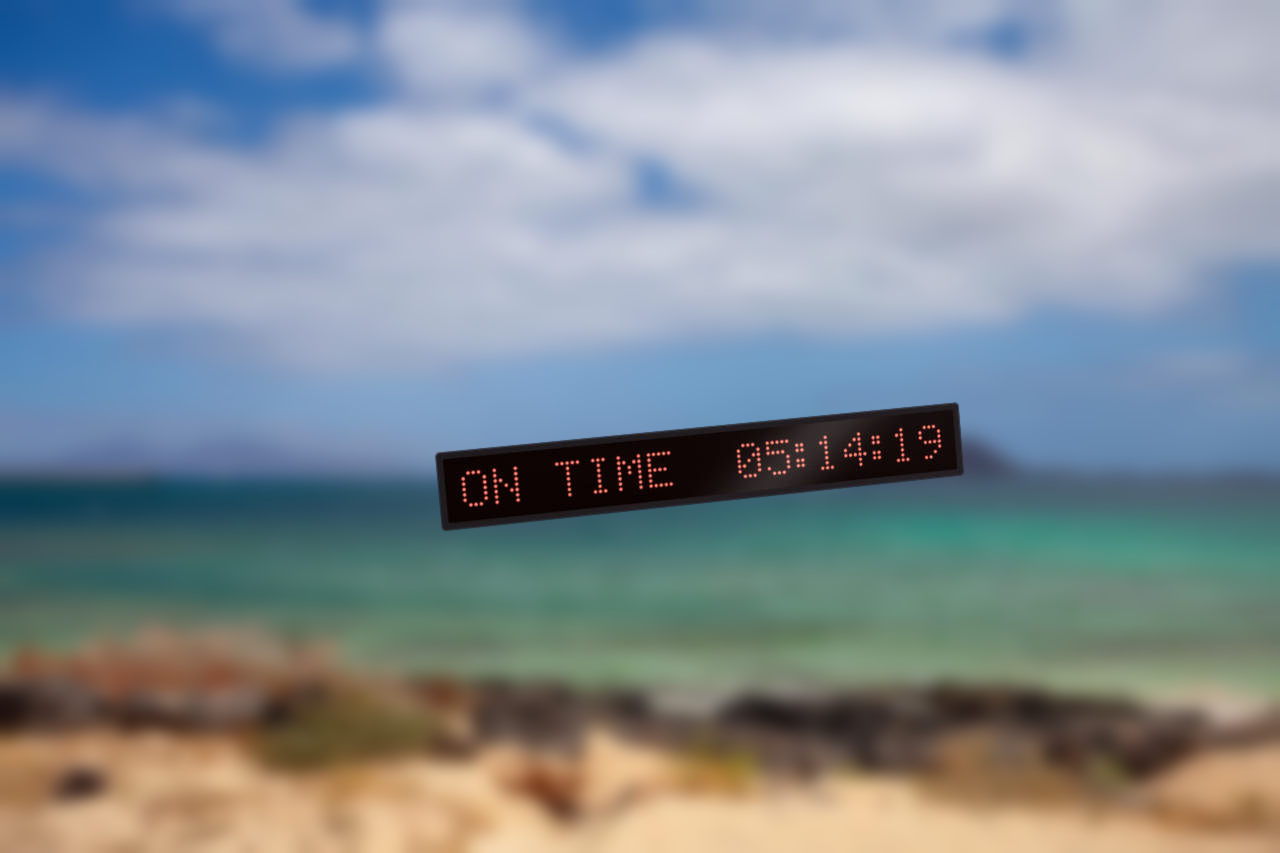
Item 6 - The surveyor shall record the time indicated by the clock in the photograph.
5:14:19
